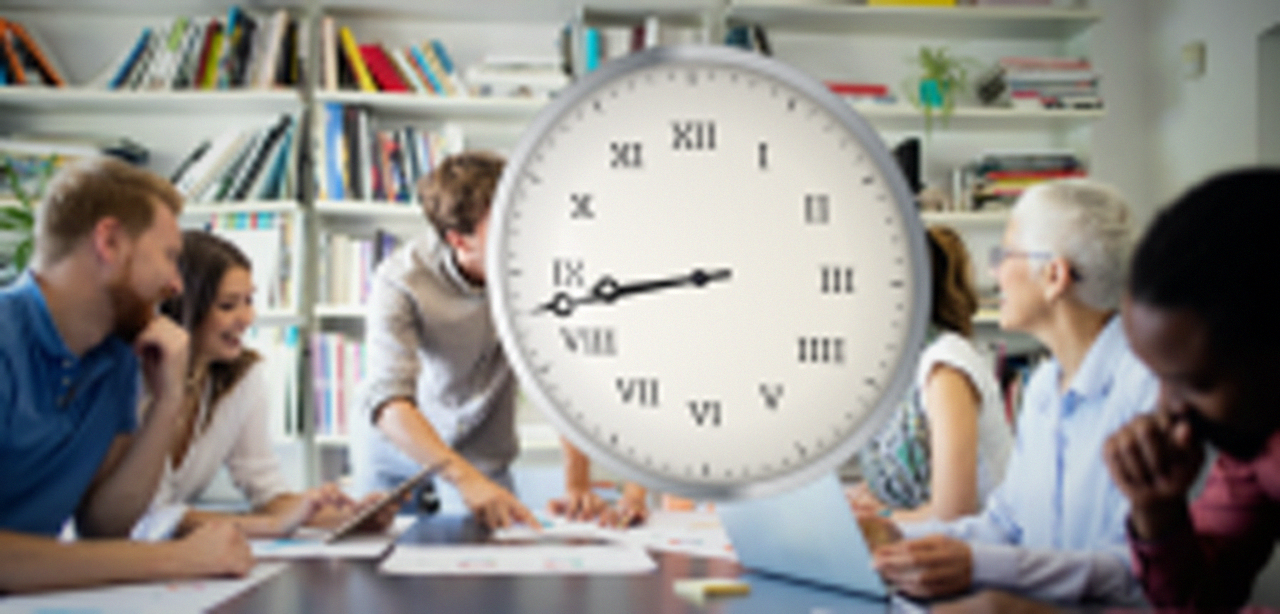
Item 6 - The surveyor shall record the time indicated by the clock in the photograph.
8:43
